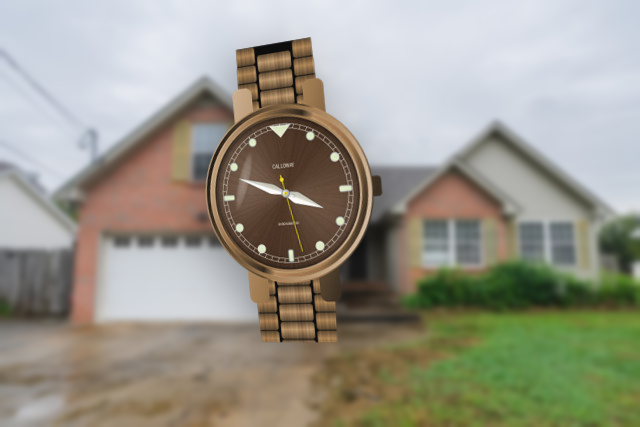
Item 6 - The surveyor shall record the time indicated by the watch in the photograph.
3:48:28
